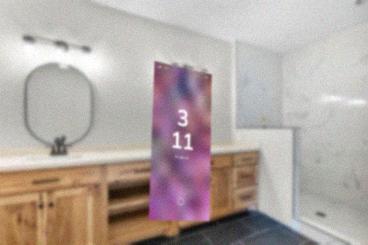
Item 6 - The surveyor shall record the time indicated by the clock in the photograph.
3:11
